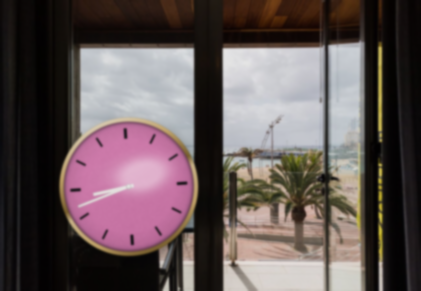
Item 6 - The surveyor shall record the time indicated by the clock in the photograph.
8:42
